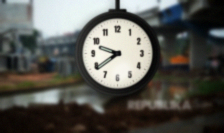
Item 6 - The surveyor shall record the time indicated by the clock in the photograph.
9:39
